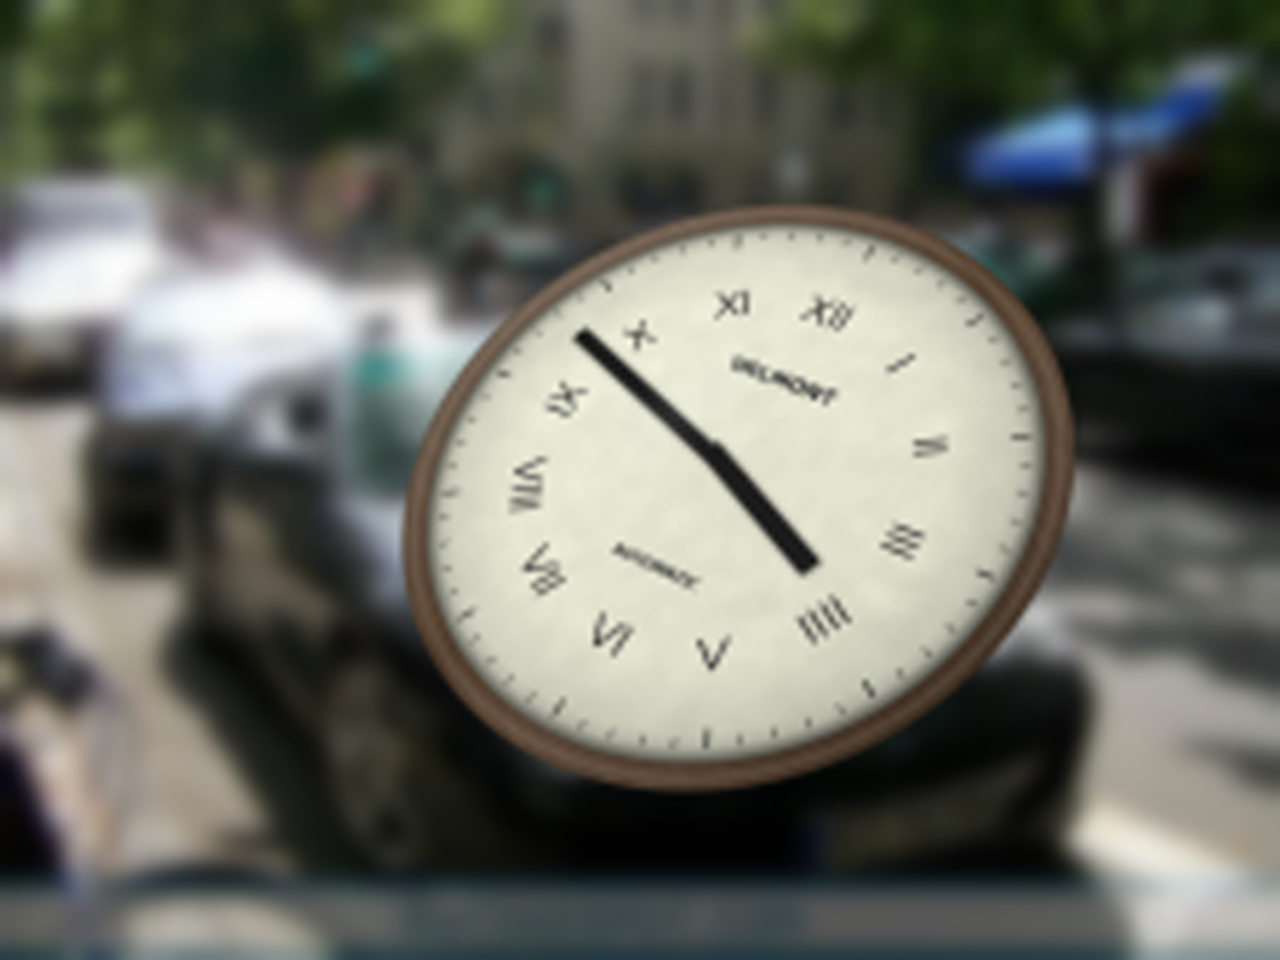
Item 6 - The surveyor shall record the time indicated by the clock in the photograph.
3:48
